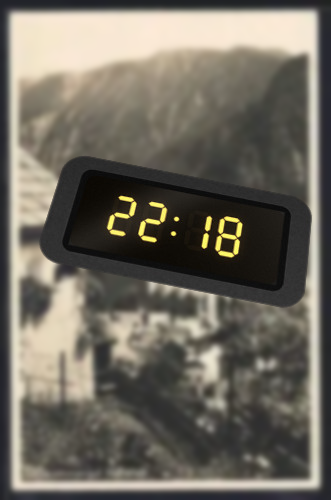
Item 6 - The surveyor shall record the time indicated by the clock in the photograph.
22:18
